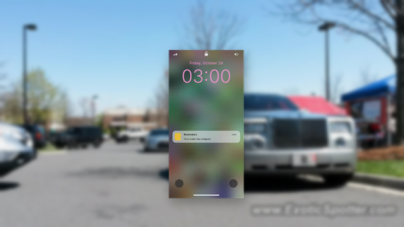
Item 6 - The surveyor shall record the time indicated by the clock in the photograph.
3:00
